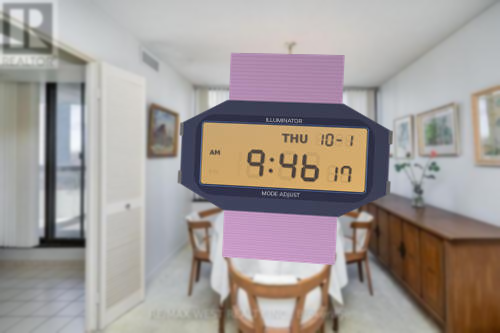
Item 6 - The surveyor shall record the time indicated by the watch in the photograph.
9:46:17
